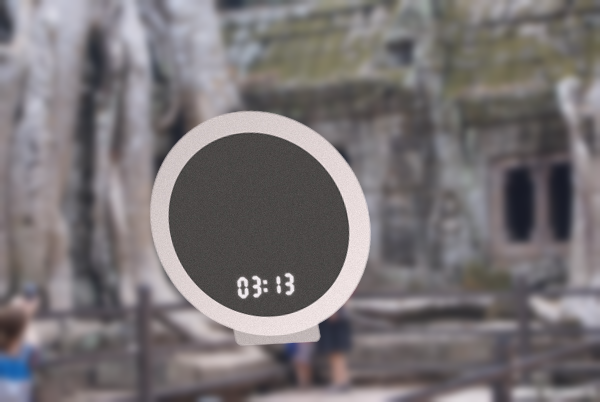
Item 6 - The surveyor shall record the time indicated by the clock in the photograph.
3:13
